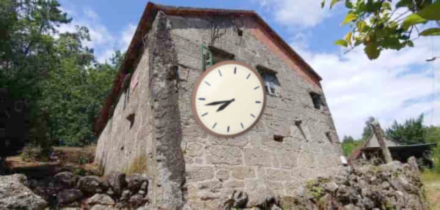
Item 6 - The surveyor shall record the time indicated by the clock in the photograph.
7:43
